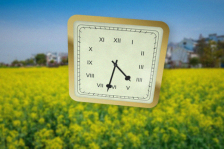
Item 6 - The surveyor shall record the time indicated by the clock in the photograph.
4:32
